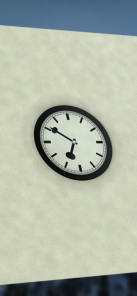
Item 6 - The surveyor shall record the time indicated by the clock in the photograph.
6:51
